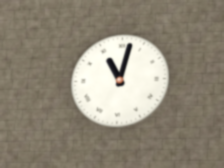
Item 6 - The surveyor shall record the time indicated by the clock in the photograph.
11:02
